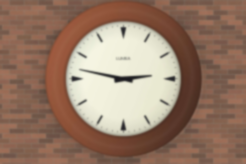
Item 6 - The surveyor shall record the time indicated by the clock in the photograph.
2:47
